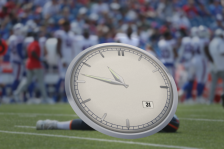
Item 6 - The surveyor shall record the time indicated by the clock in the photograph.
10:47
